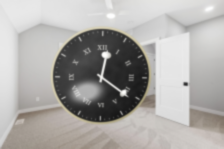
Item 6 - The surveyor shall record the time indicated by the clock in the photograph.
12:21
